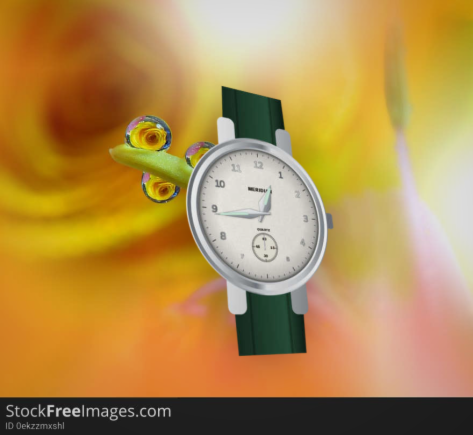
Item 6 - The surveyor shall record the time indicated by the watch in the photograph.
12:44
